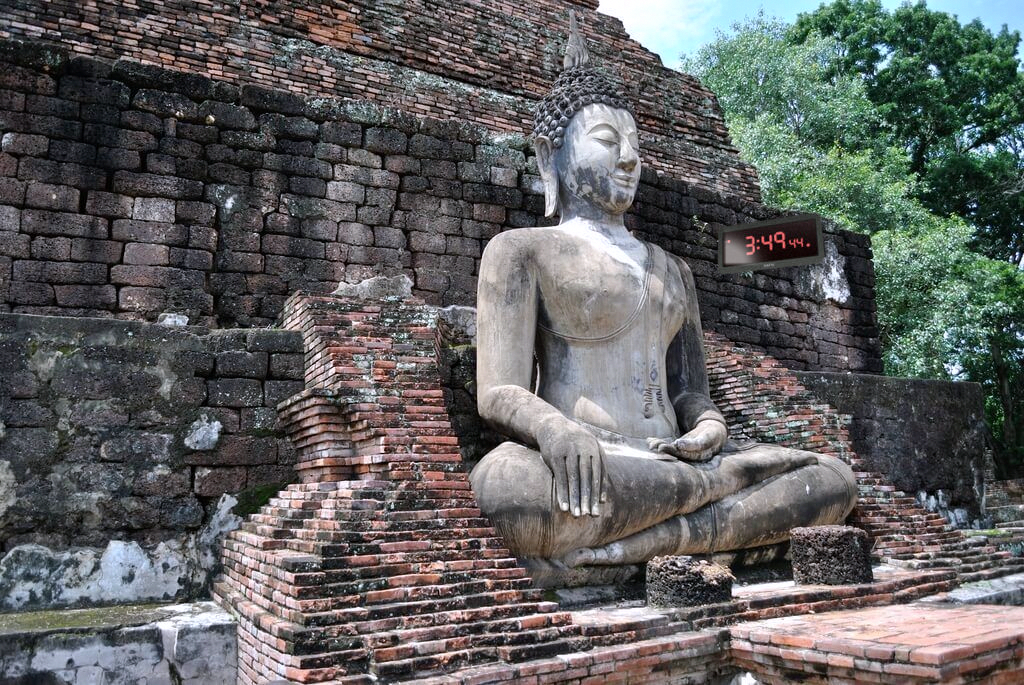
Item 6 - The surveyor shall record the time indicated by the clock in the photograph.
3:49:44
